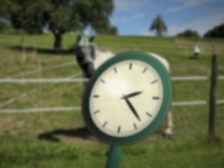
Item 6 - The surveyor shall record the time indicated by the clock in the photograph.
2:23
